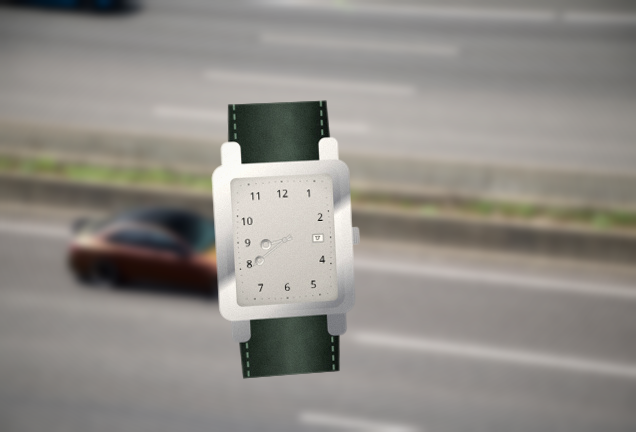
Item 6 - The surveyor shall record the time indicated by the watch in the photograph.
8:39
